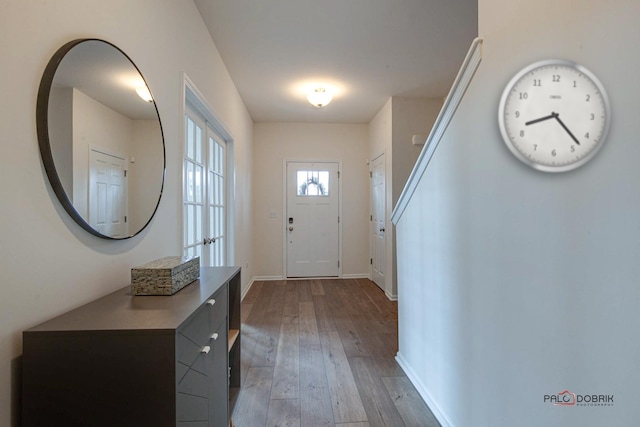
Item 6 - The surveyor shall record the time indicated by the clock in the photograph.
8:23
